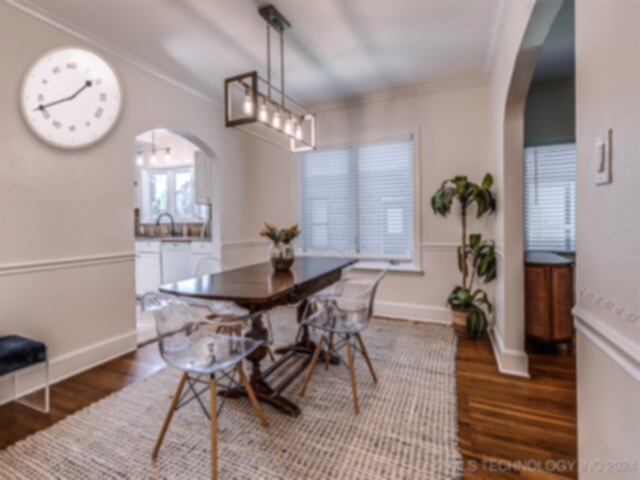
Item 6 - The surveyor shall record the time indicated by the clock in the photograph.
1:42
